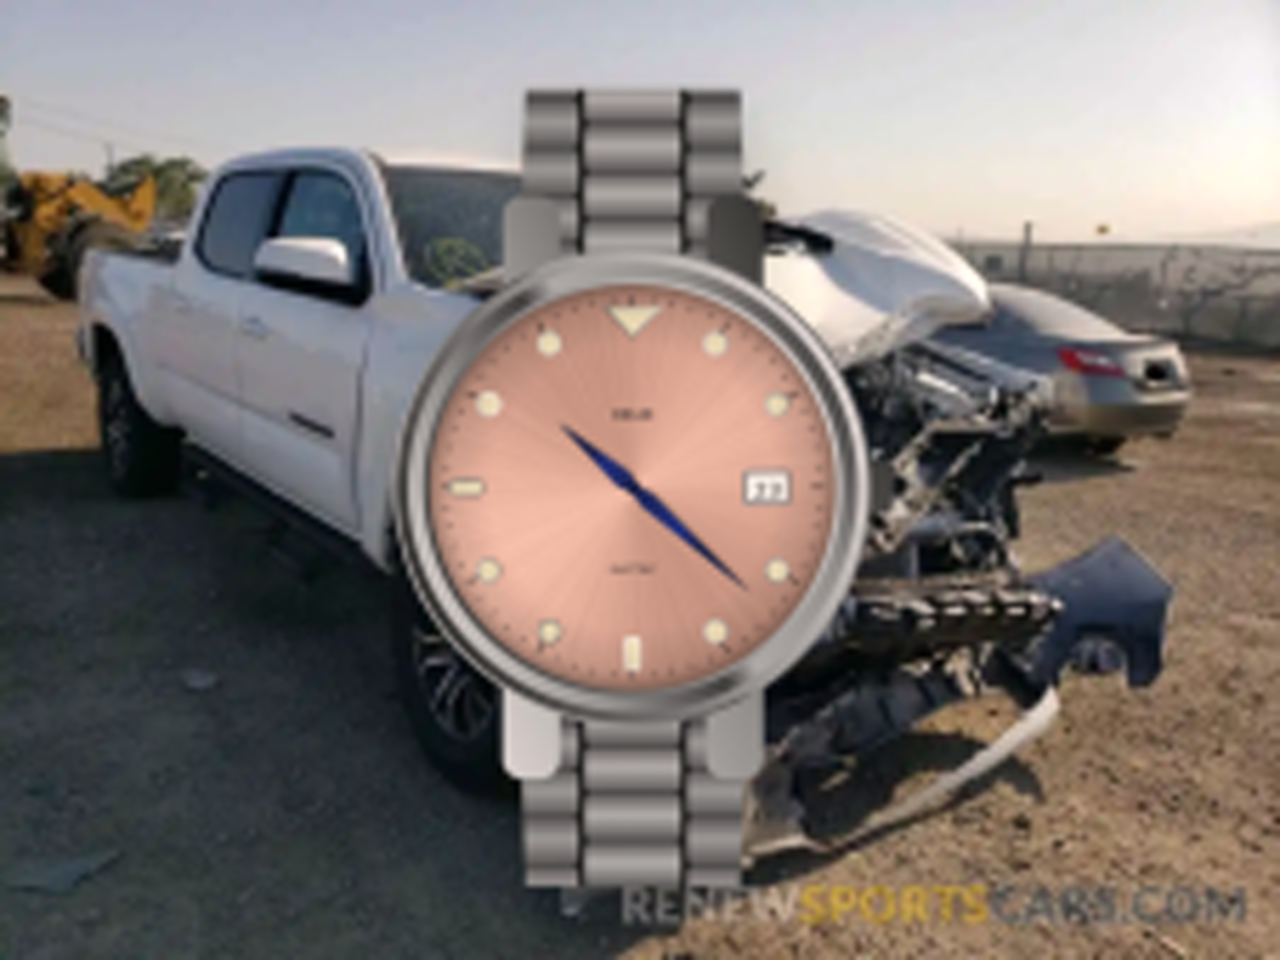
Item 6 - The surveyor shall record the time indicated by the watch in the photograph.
10:22
